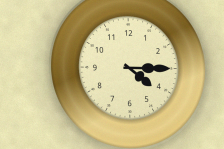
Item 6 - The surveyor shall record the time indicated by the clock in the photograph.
4:15
